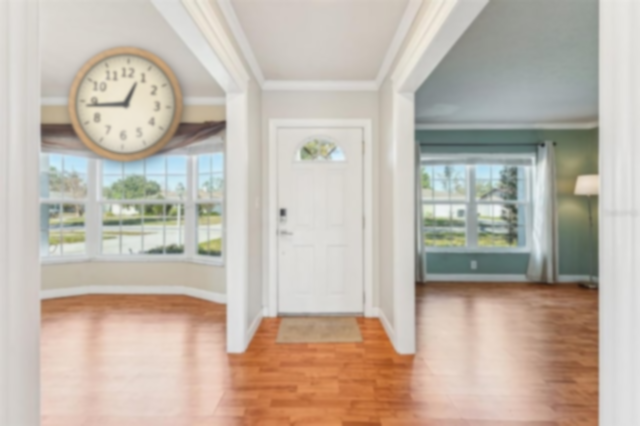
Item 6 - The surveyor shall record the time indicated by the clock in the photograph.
12:44
